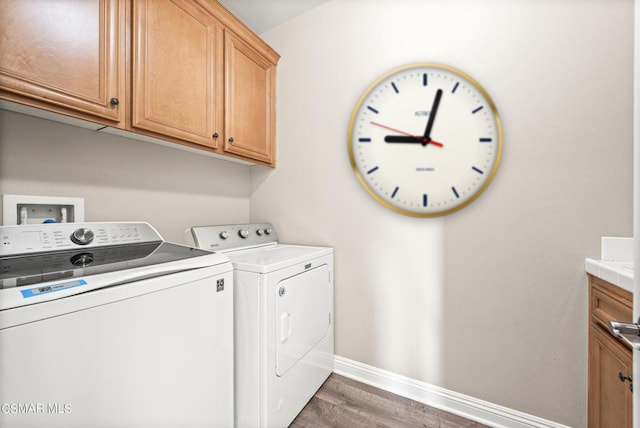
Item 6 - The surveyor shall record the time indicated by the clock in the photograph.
9:02:48
